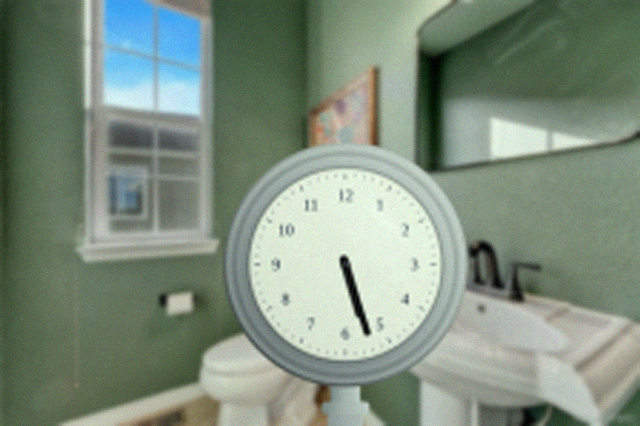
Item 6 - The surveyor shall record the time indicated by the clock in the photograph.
5:27
